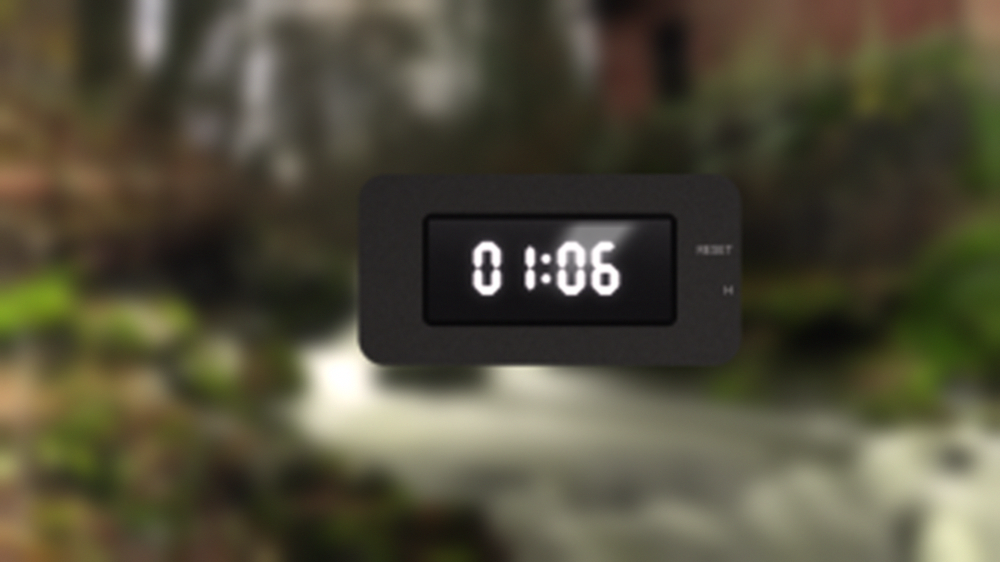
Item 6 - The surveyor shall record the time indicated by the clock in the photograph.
1:06
